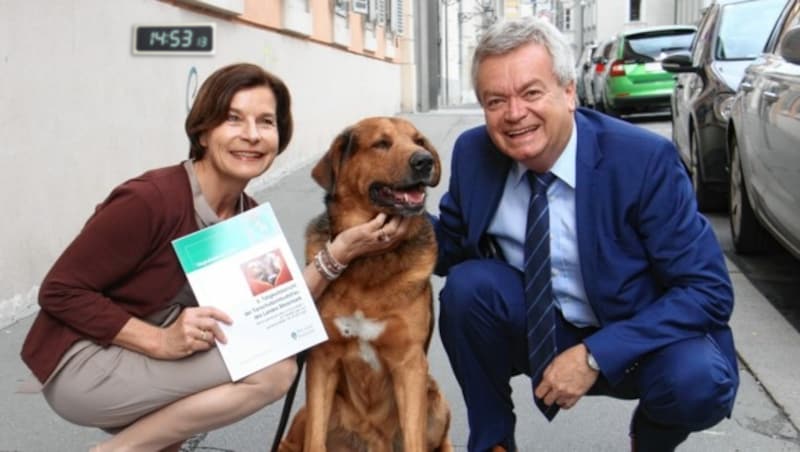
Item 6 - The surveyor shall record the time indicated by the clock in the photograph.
14:53
